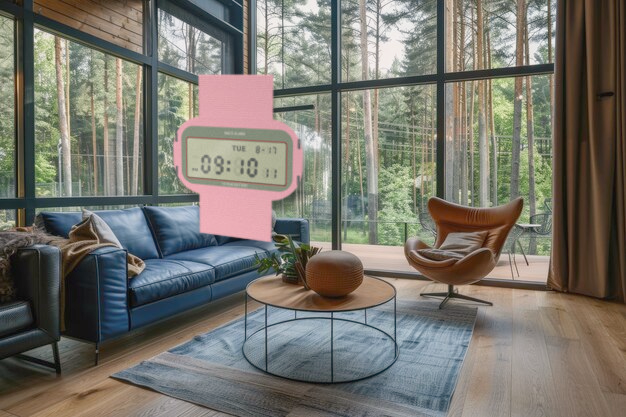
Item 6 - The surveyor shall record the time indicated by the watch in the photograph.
9:10:11
